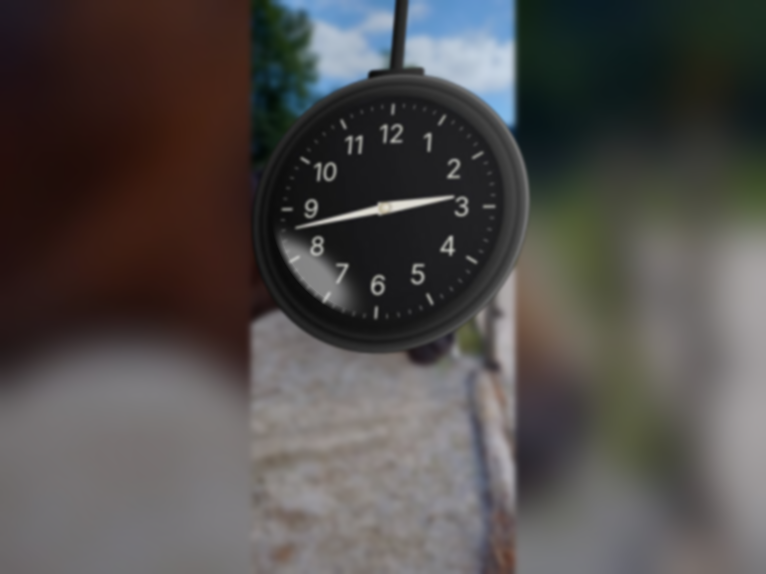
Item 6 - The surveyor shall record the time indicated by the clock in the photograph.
2:43
